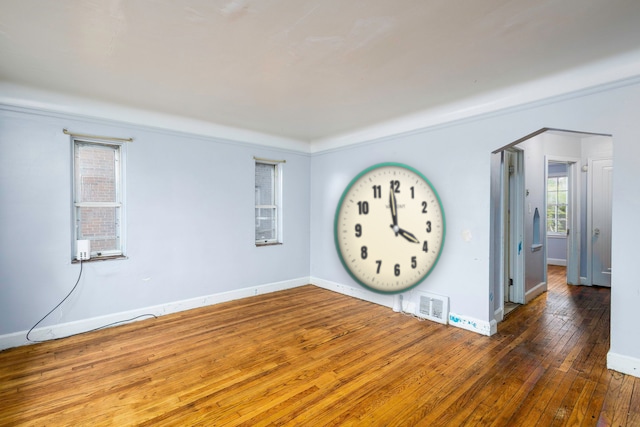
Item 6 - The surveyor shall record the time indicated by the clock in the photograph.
3:59
